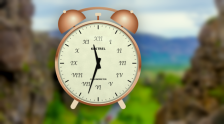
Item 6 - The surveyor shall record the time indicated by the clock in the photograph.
11:33
